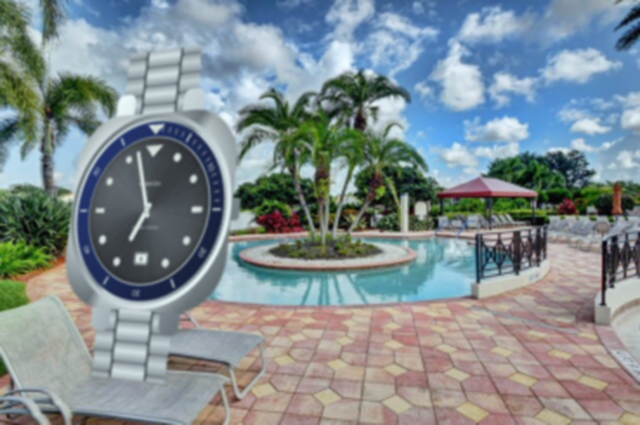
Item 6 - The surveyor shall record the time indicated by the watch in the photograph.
6:57
